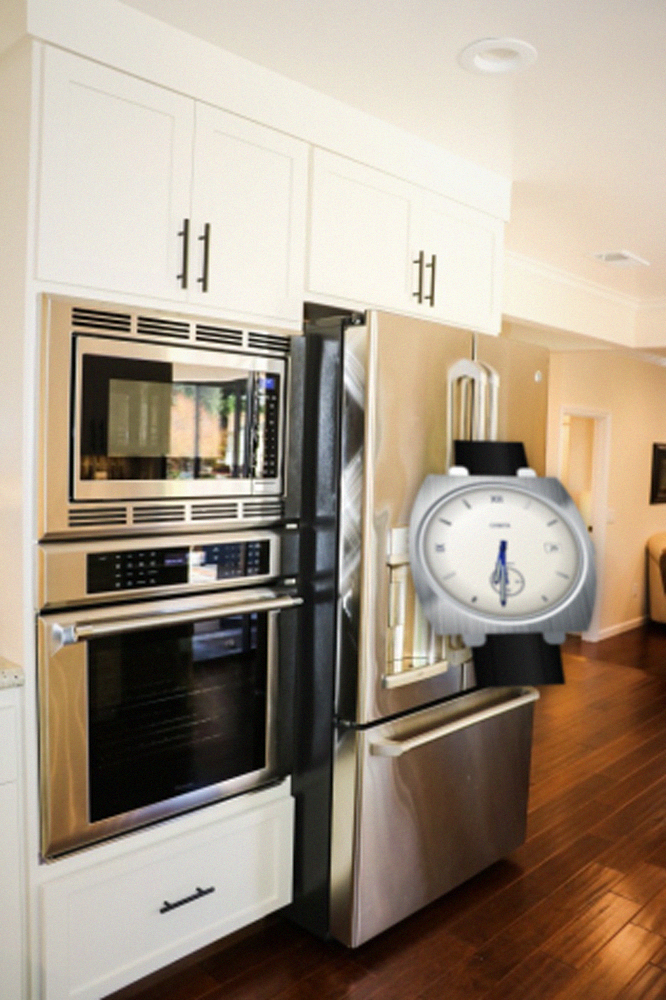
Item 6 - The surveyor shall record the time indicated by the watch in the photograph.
6:31
